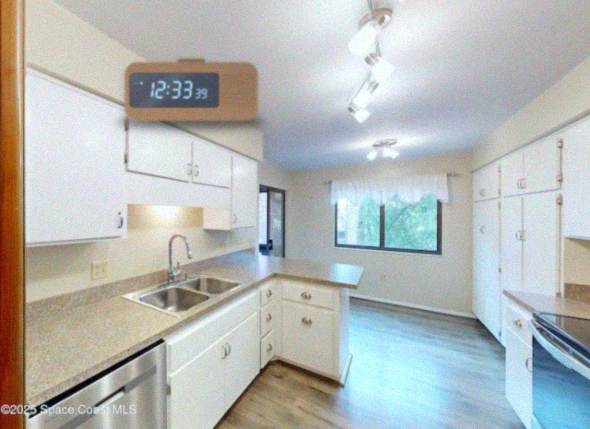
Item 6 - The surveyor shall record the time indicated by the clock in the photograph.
12:33
